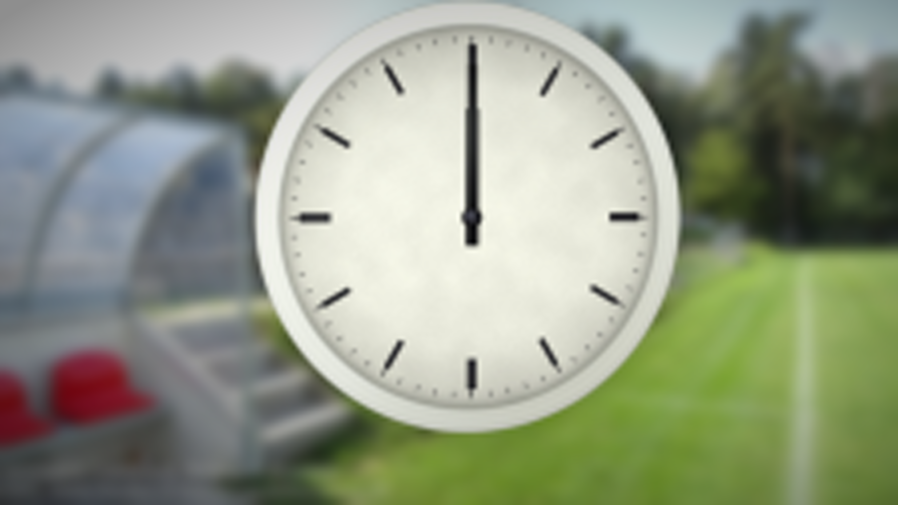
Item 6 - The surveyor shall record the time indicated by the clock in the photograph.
12:00
